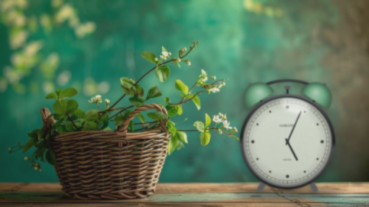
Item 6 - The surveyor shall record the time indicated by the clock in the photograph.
5:04
